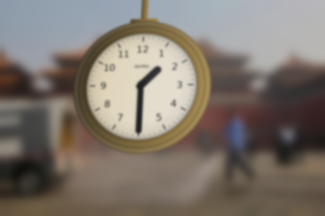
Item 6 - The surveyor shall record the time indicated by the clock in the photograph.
1:30
